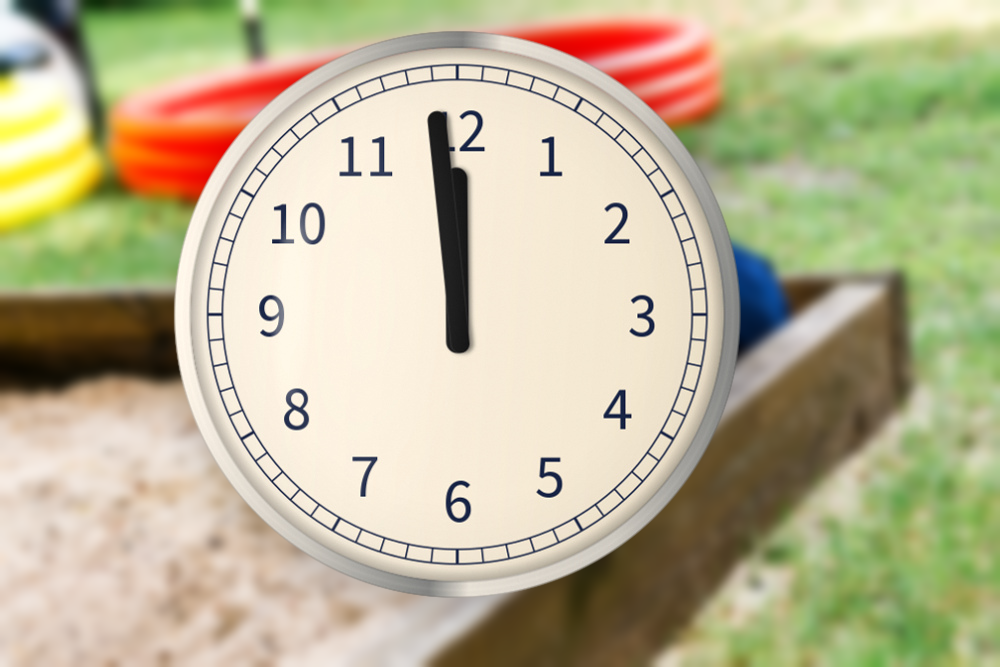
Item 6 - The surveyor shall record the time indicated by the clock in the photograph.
11:59
